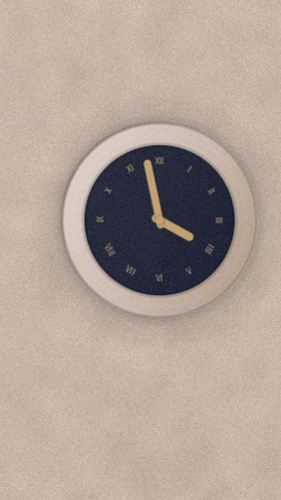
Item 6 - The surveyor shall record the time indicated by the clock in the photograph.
3:58
